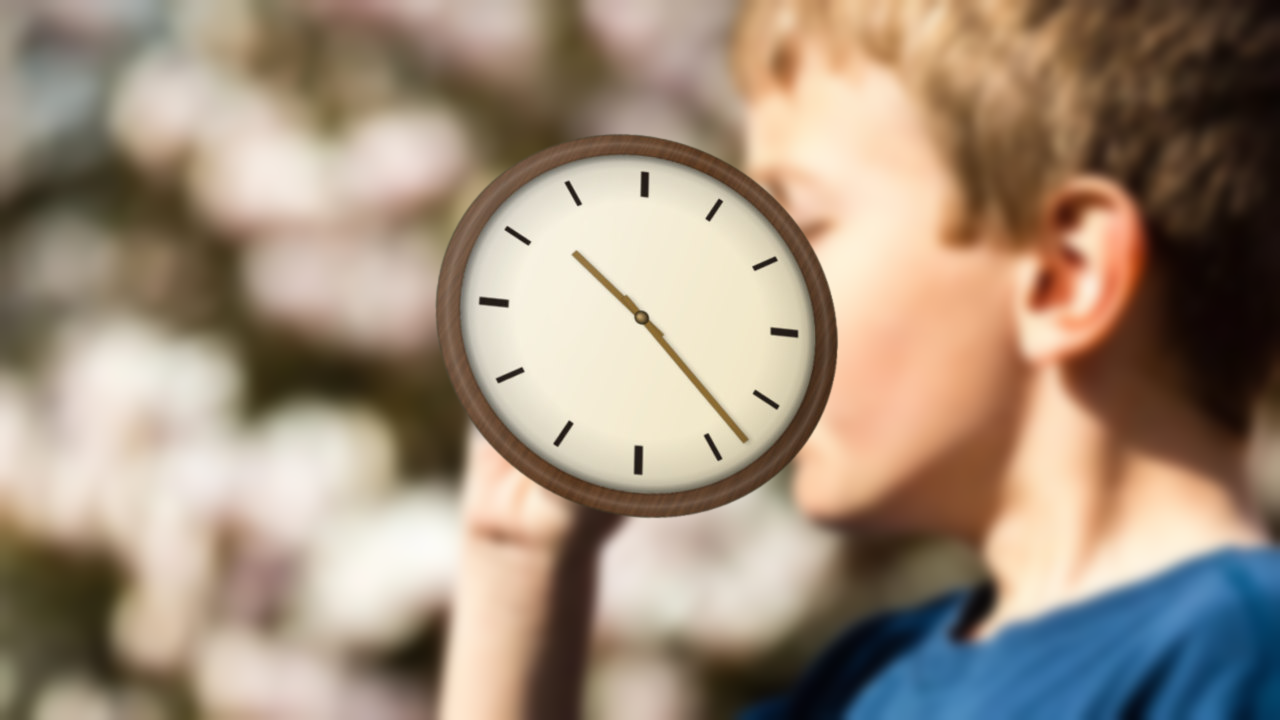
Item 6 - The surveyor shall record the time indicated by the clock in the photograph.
10:23
